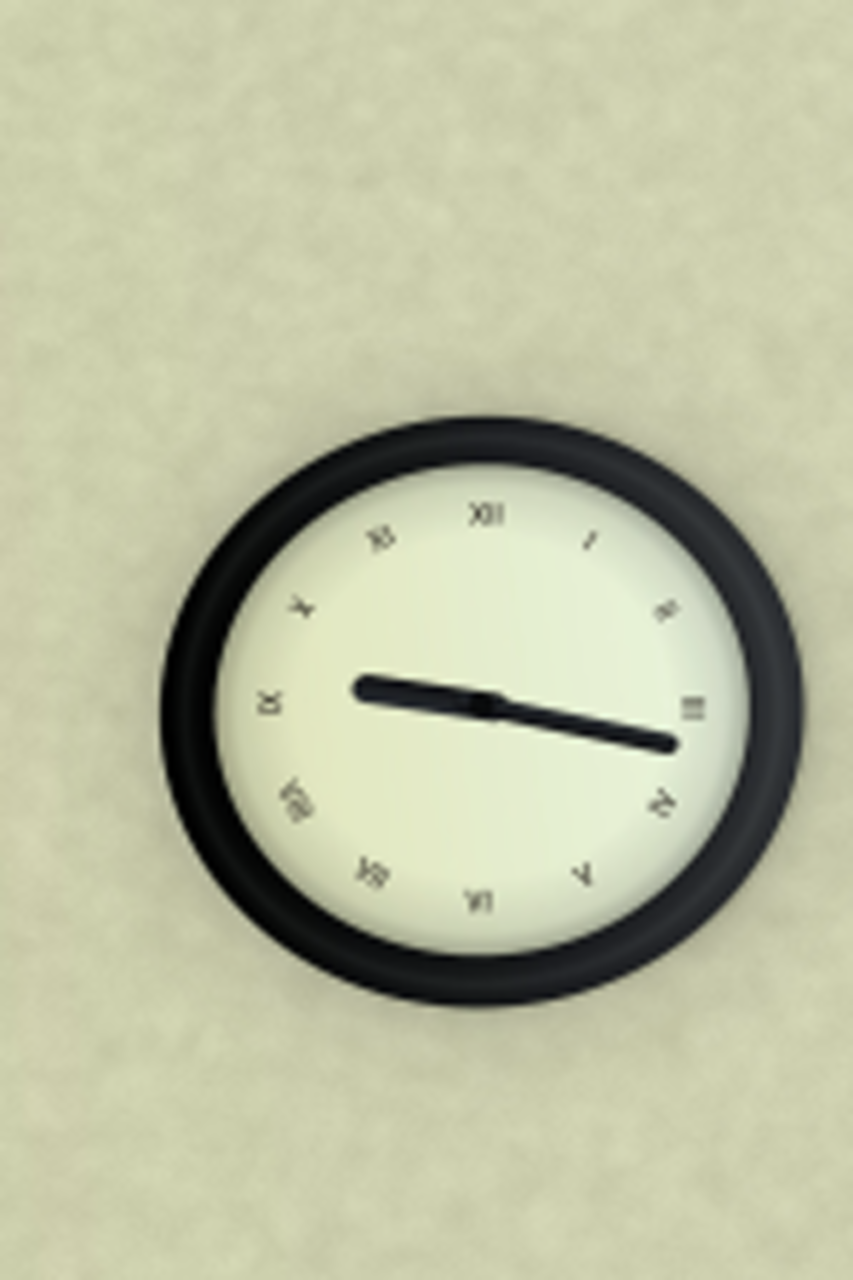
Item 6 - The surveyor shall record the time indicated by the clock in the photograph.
9:17
